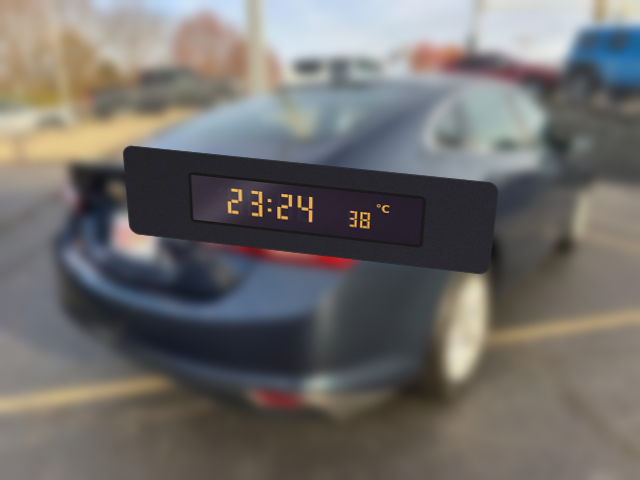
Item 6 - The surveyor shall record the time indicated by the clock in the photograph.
23:24
